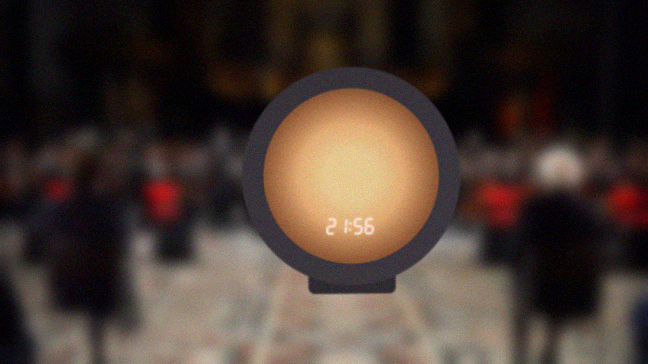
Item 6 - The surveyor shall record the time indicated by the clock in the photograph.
21:56
